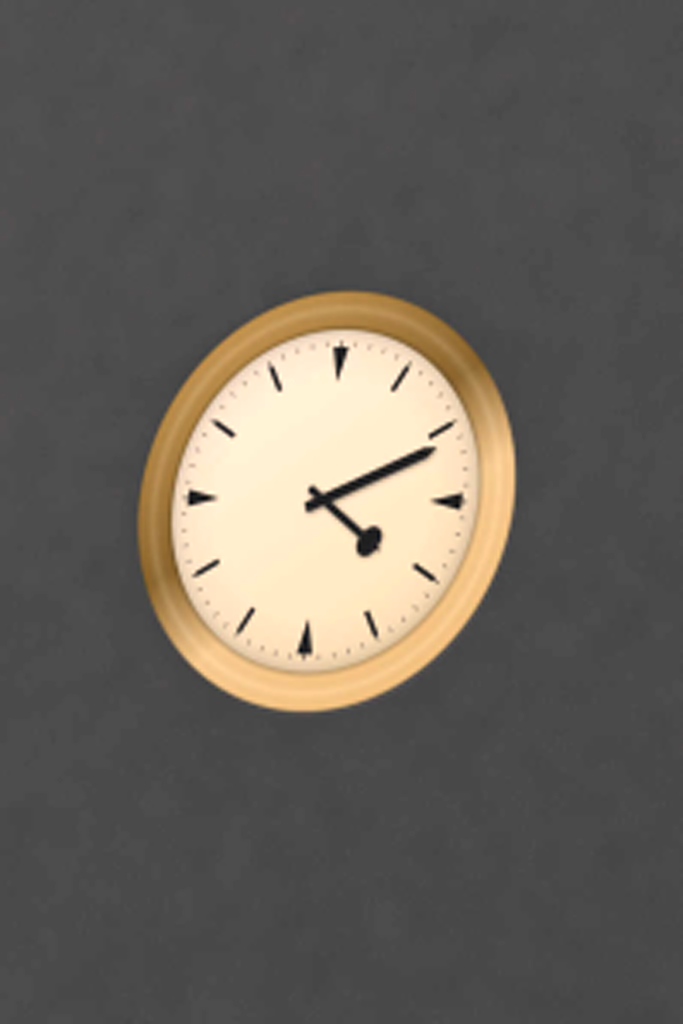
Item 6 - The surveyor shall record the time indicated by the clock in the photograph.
4:11
